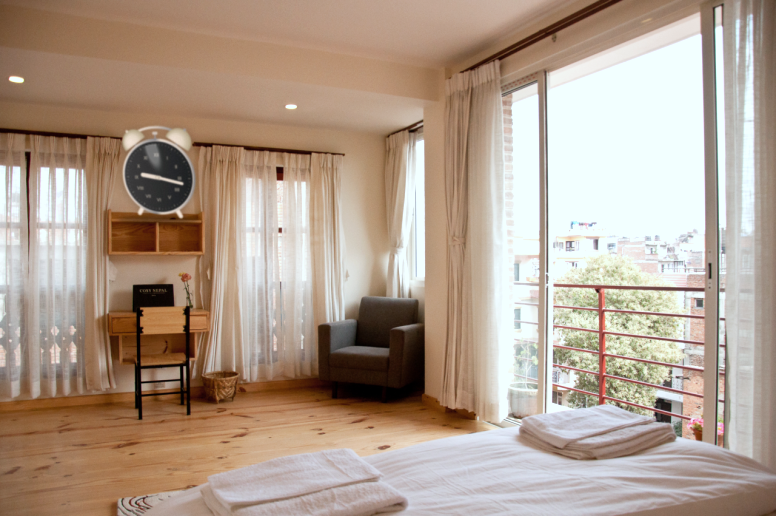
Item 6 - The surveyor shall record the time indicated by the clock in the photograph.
9:17
